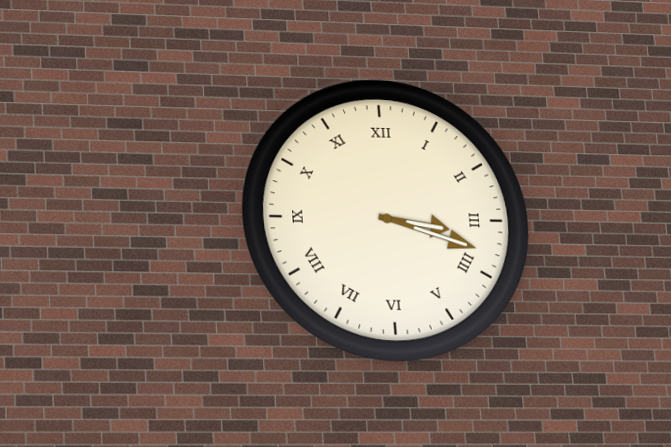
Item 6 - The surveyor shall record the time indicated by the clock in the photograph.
3:18
